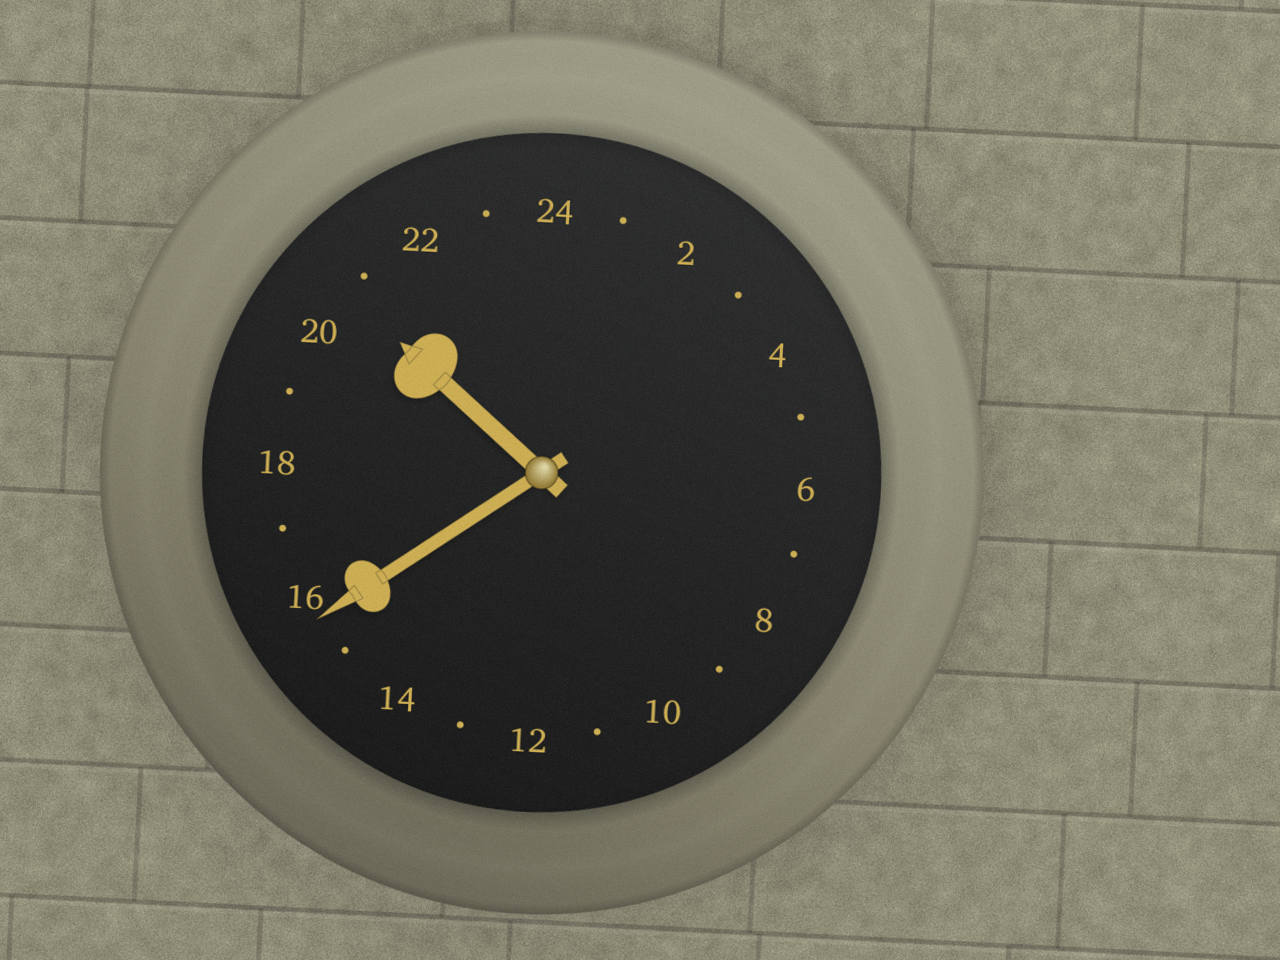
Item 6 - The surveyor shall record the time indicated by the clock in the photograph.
20:39
